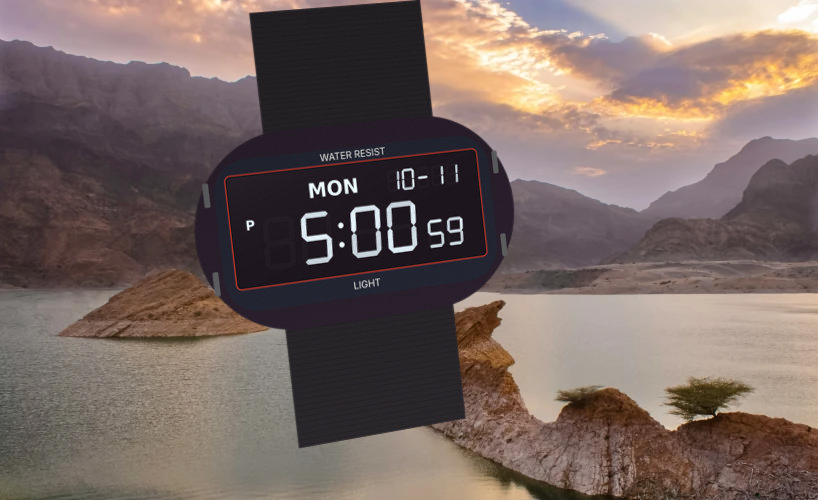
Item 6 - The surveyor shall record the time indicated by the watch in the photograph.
5:00:59
